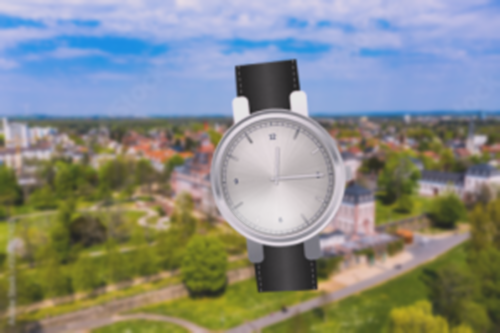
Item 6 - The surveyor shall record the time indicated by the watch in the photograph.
12:15
